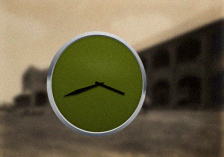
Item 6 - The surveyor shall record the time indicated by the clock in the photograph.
3:42
